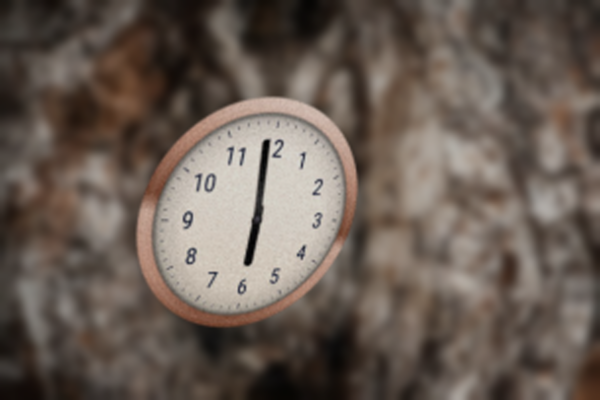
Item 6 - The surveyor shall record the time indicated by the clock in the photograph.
5:59
